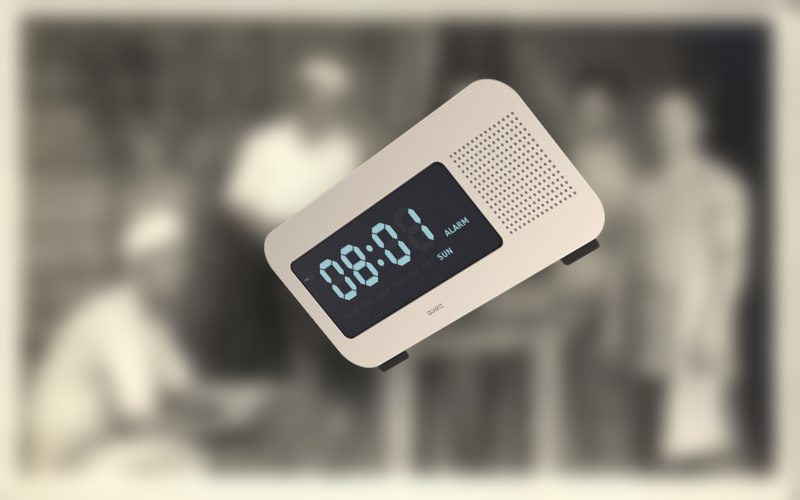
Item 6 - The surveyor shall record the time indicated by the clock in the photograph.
8:01
